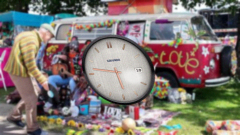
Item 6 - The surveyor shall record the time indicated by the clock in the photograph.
5:47
